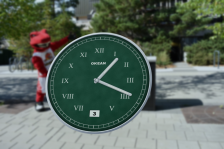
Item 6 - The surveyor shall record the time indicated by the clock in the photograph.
1:19
